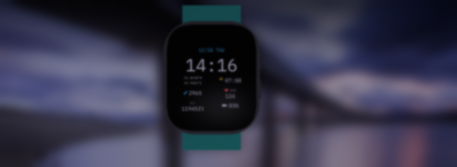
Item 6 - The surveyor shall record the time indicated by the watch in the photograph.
14:16
